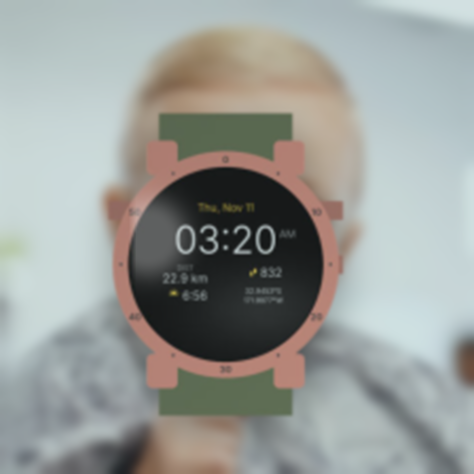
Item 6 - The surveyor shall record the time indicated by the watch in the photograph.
3:20
